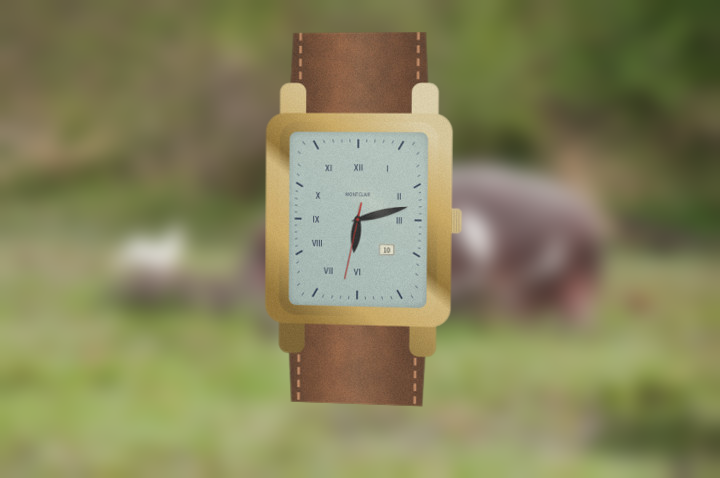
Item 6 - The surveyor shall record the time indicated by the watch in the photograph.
6:12:32
